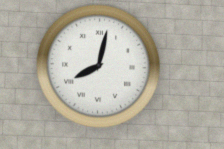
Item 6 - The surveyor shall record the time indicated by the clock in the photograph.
8:02
